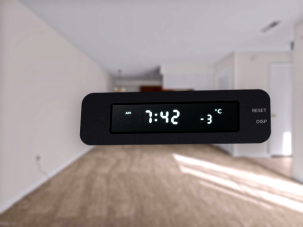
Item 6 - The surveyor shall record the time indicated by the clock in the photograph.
7:42
